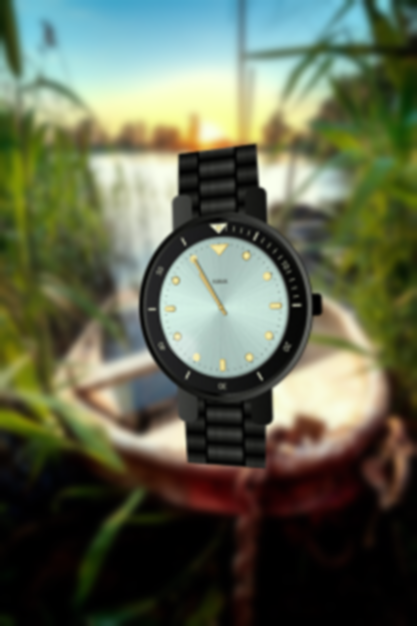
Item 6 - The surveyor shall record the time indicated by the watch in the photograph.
10:55
